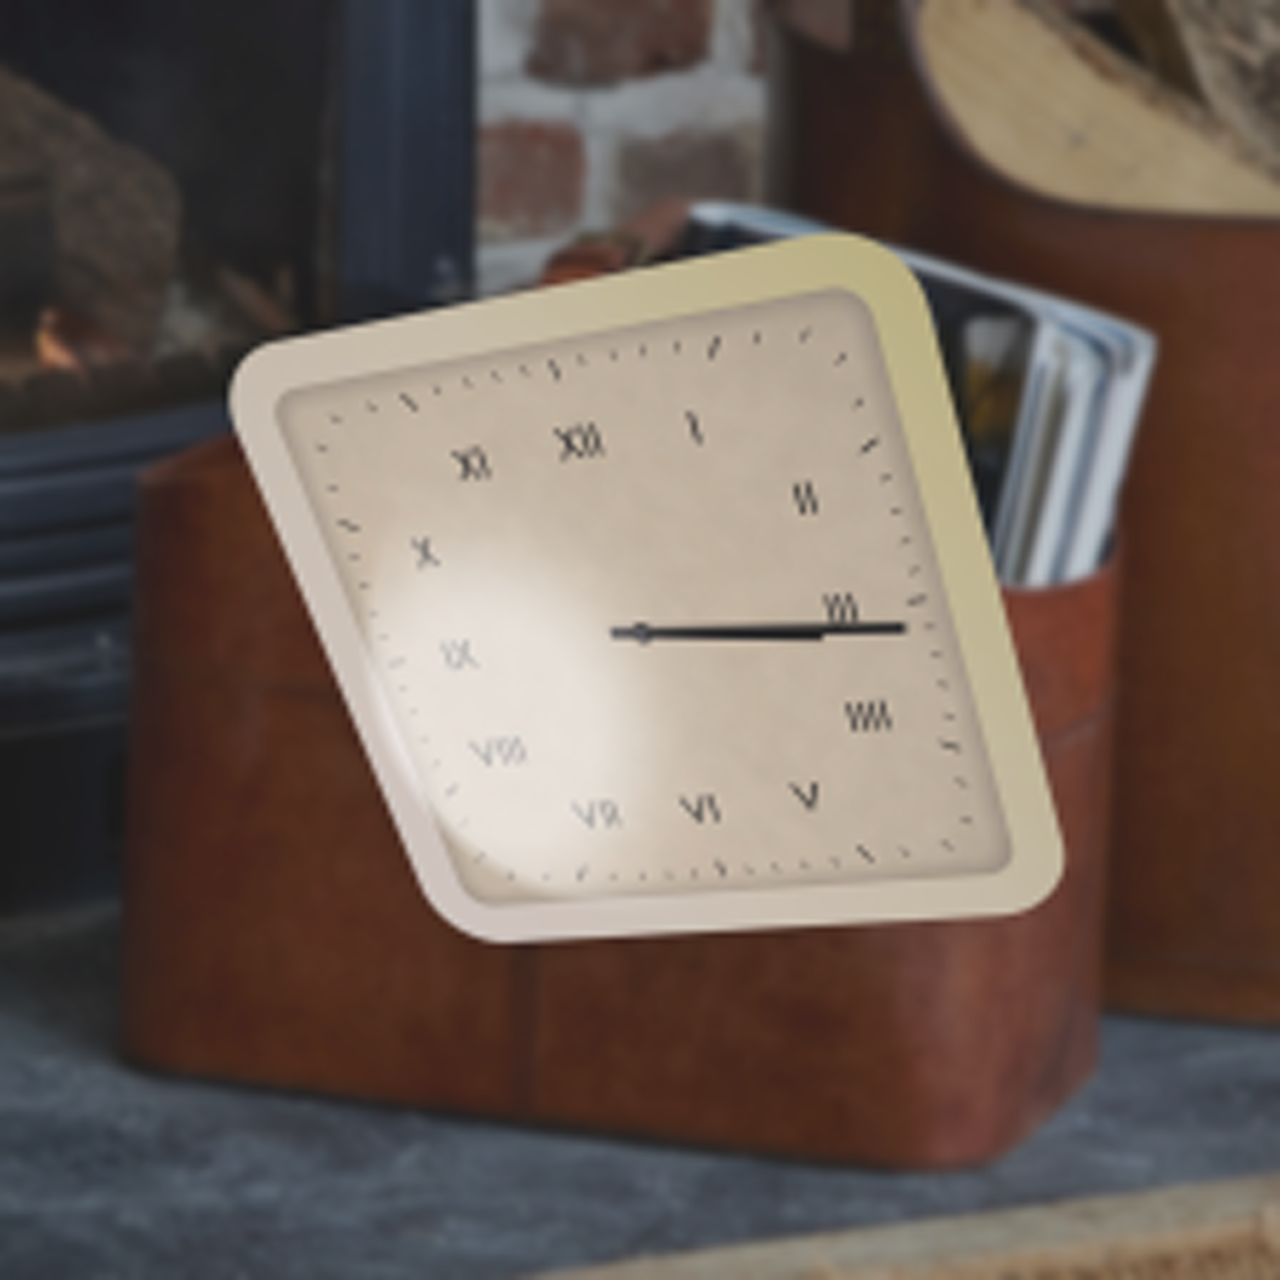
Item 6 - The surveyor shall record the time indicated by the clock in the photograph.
3:16
